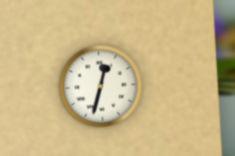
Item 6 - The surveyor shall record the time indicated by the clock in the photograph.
12:33
